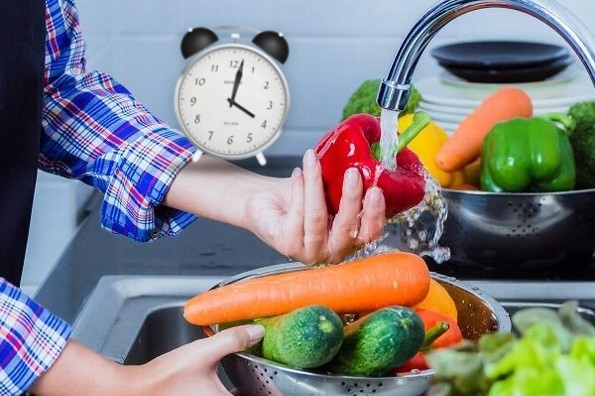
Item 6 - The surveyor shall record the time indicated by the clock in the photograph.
4:02
